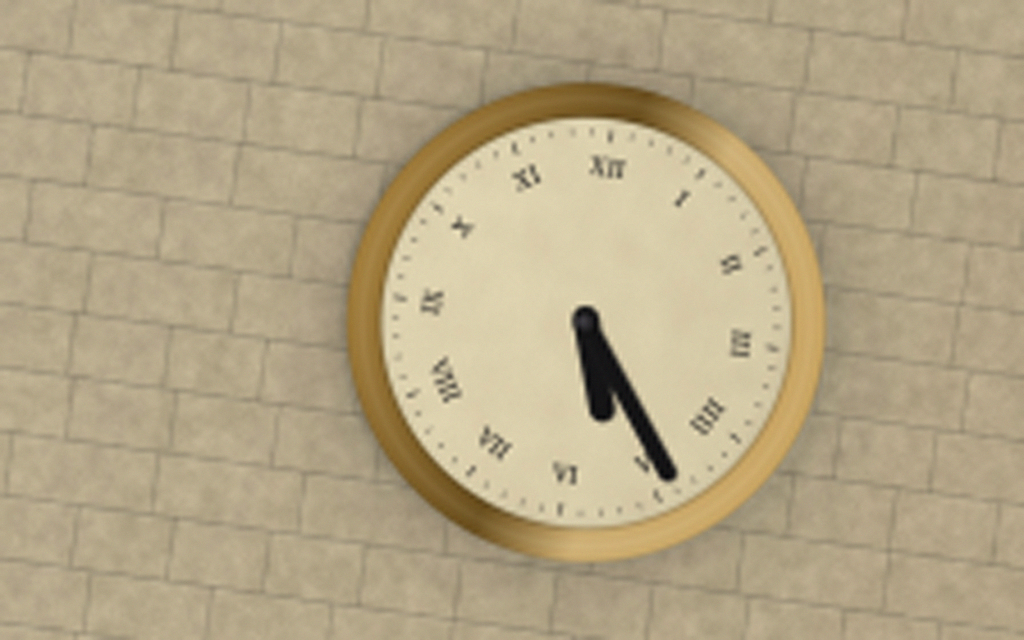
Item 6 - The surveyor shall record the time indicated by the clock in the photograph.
5:24
